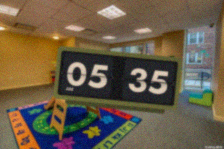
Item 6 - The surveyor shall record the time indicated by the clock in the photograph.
5:35
